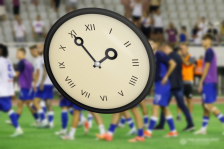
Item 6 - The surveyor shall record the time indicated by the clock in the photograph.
1:55
